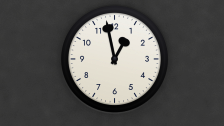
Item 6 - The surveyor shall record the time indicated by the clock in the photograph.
12:58
